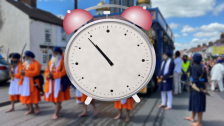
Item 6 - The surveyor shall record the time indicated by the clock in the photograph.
10:54
